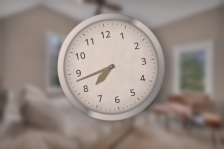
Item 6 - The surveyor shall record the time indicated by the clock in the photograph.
7:43
